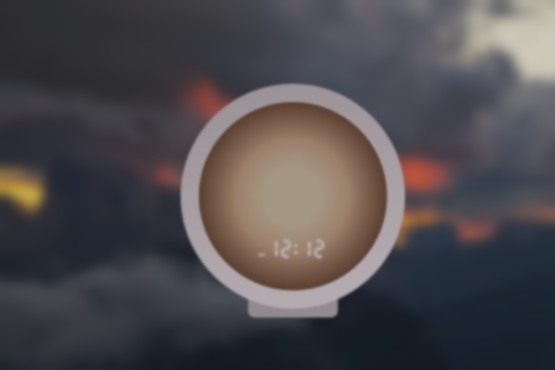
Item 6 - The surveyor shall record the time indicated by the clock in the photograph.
12:12
